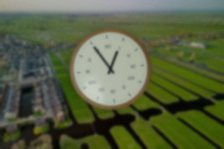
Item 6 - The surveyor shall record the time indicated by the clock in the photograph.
12:55
